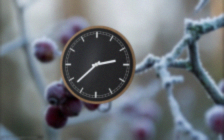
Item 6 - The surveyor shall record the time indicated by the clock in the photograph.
2:38
